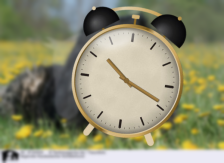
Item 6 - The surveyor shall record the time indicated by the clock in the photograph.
10:19
